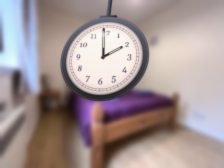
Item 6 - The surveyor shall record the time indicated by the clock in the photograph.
1:59
